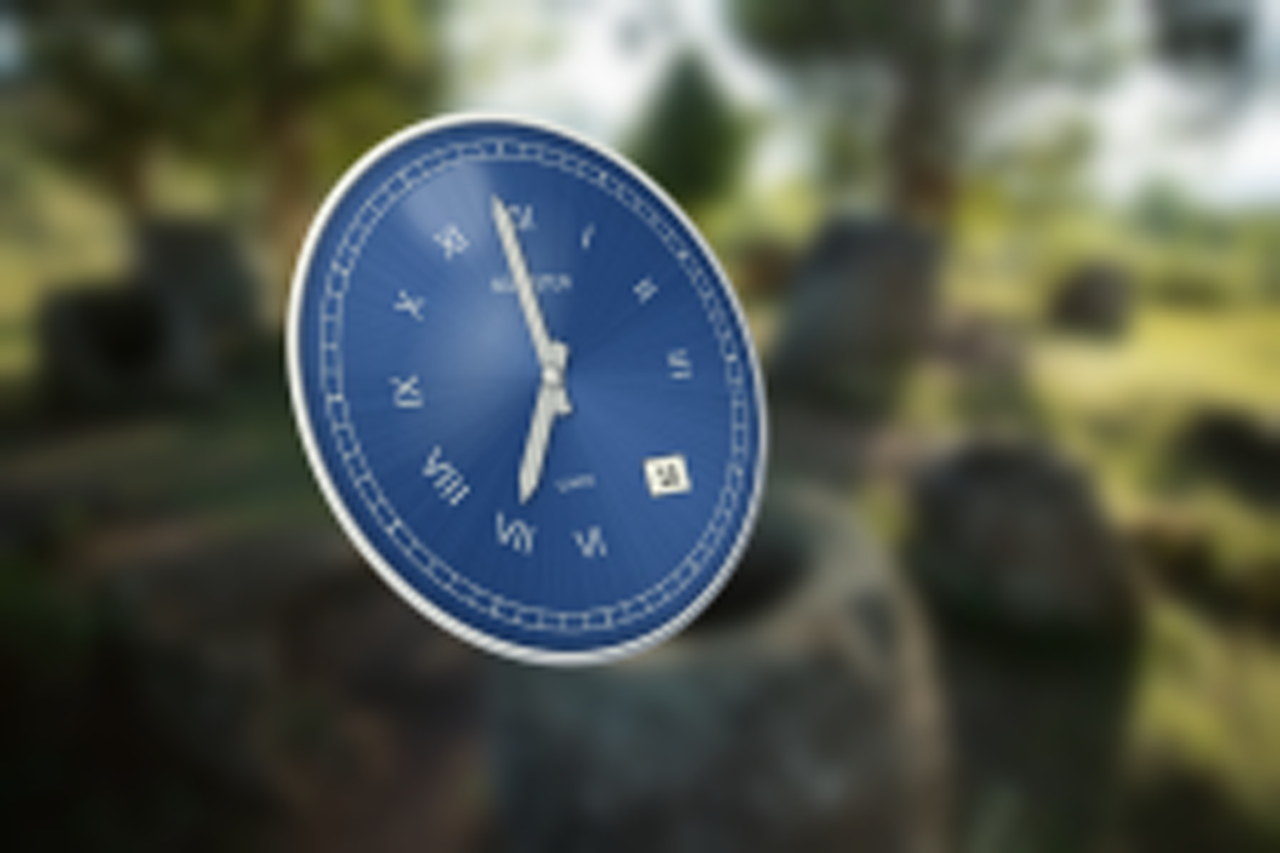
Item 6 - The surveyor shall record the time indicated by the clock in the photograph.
6:59
